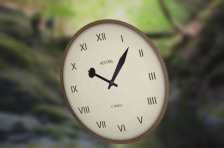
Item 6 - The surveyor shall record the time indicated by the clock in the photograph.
10:07
